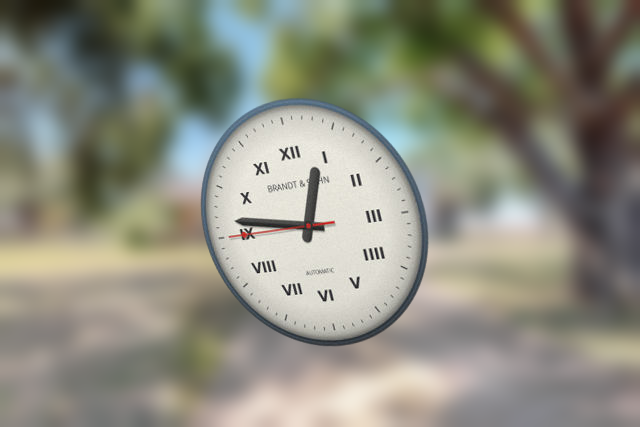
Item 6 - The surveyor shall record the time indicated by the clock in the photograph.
12:46:45
